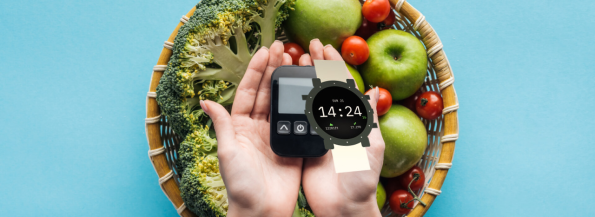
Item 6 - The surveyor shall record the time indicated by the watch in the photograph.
14:24
